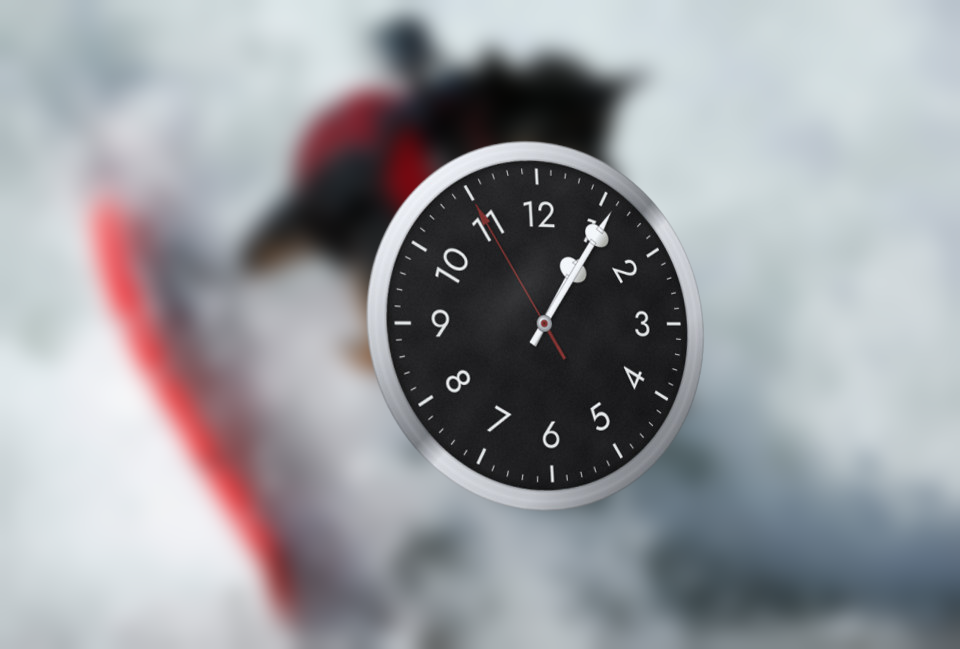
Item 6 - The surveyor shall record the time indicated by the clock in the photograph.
1:05:55
